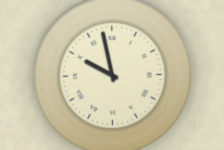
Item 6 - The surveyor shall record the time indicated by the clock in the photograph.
9:58
